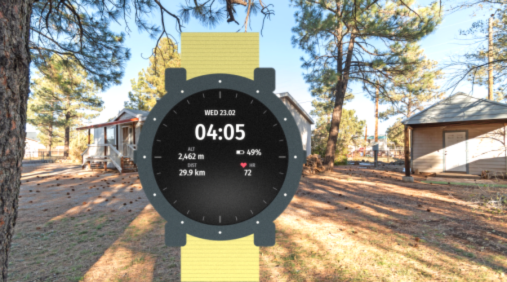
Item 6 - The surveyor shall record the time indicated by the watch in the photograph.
4:05
